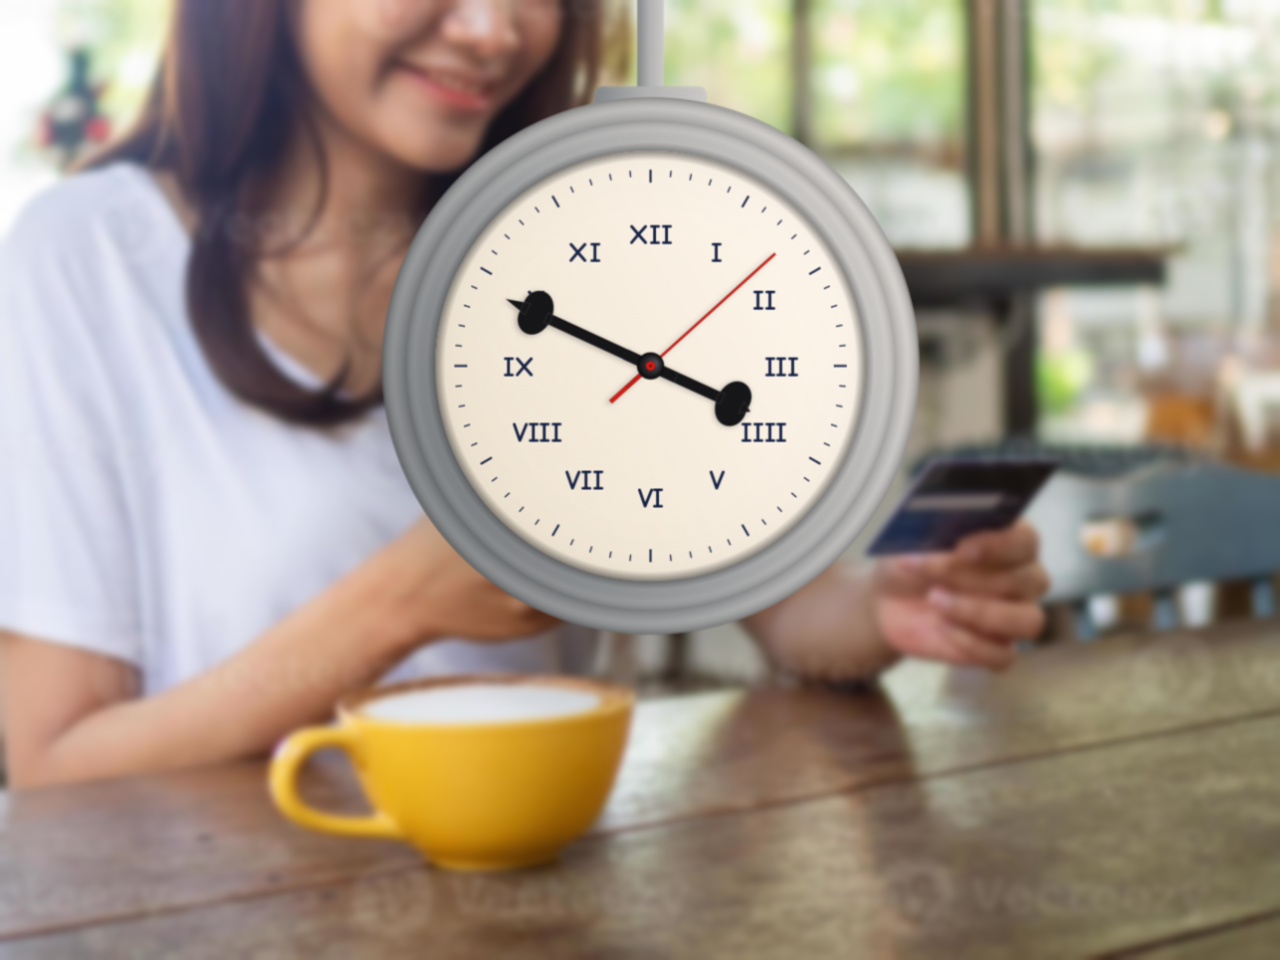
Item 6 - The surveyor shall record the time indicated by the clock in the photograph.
3:49:08
